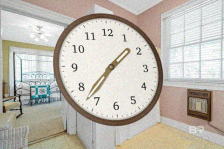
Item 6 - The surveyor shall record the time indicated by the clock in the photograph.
1:37
